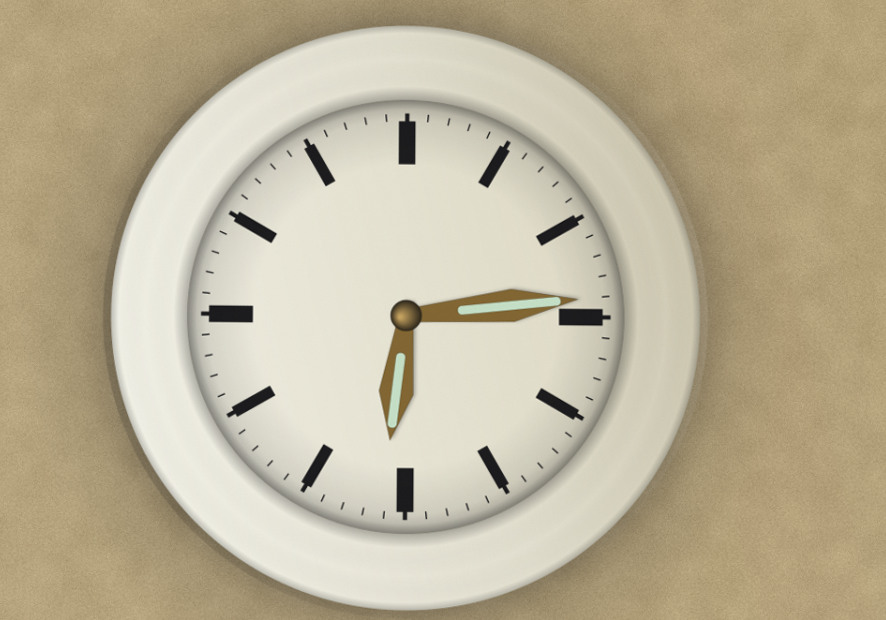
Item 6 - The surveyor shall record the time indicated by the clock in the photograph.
6:14
